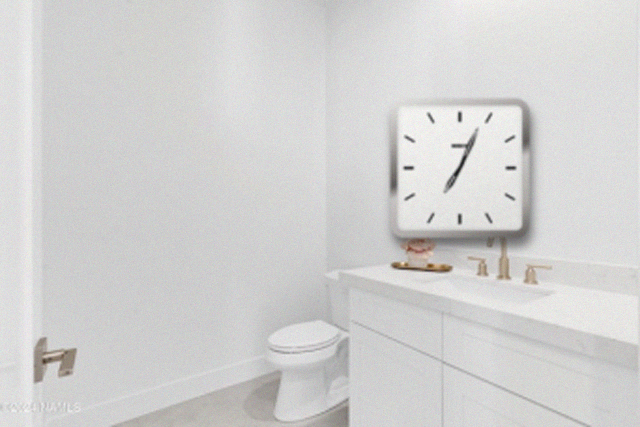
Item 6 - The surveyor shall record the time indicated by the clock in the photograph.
7:04
